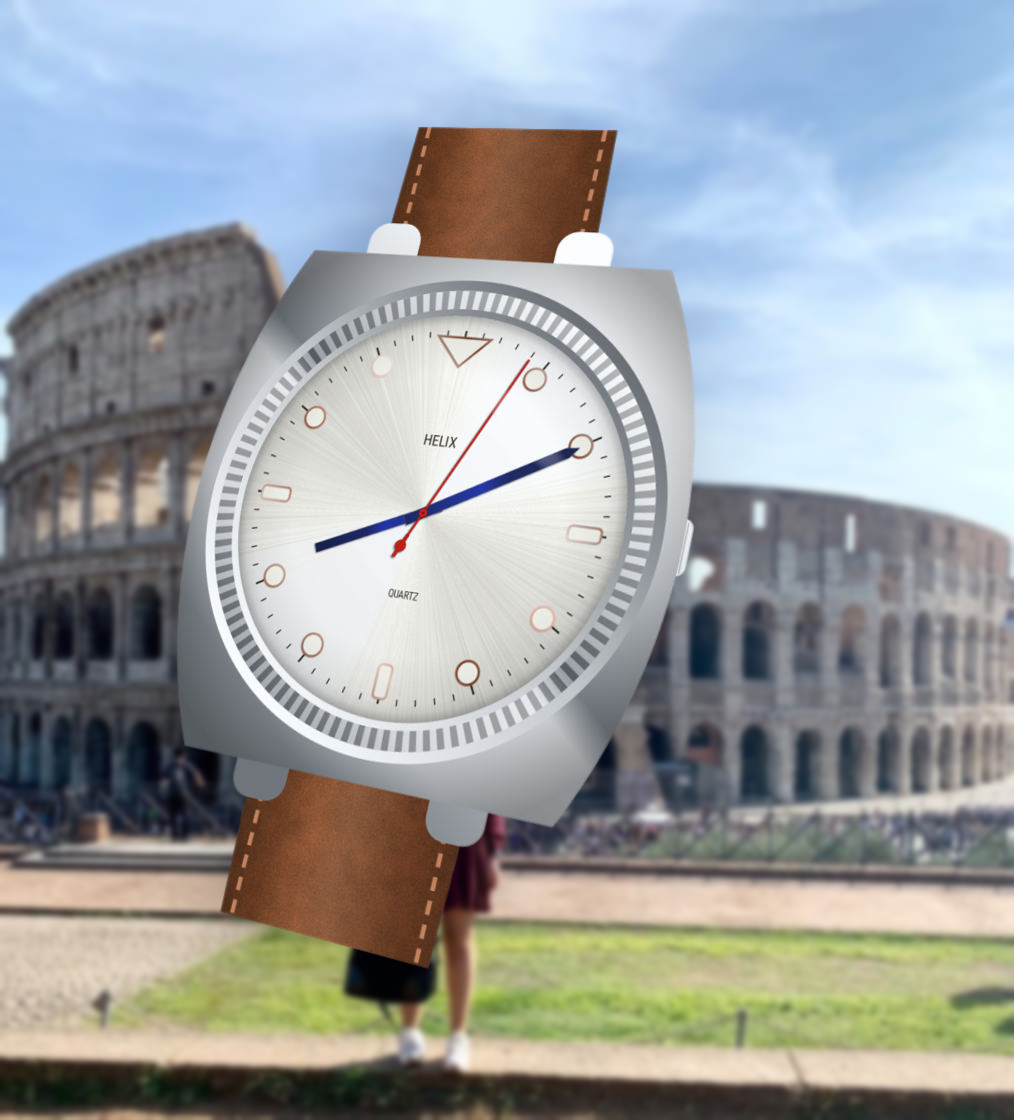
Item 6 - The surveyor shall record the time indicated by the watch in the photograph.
8:10:04
